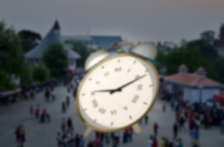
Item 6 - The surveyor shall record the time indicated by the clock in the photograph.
9:11
